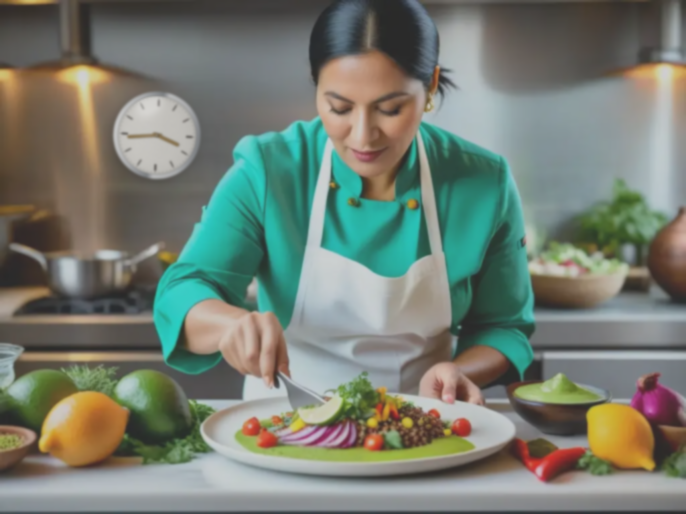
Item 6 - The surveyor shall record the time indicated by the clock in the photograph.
3:44
